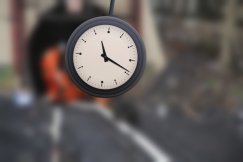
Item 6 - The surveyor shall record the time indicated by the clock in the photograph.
11:19
